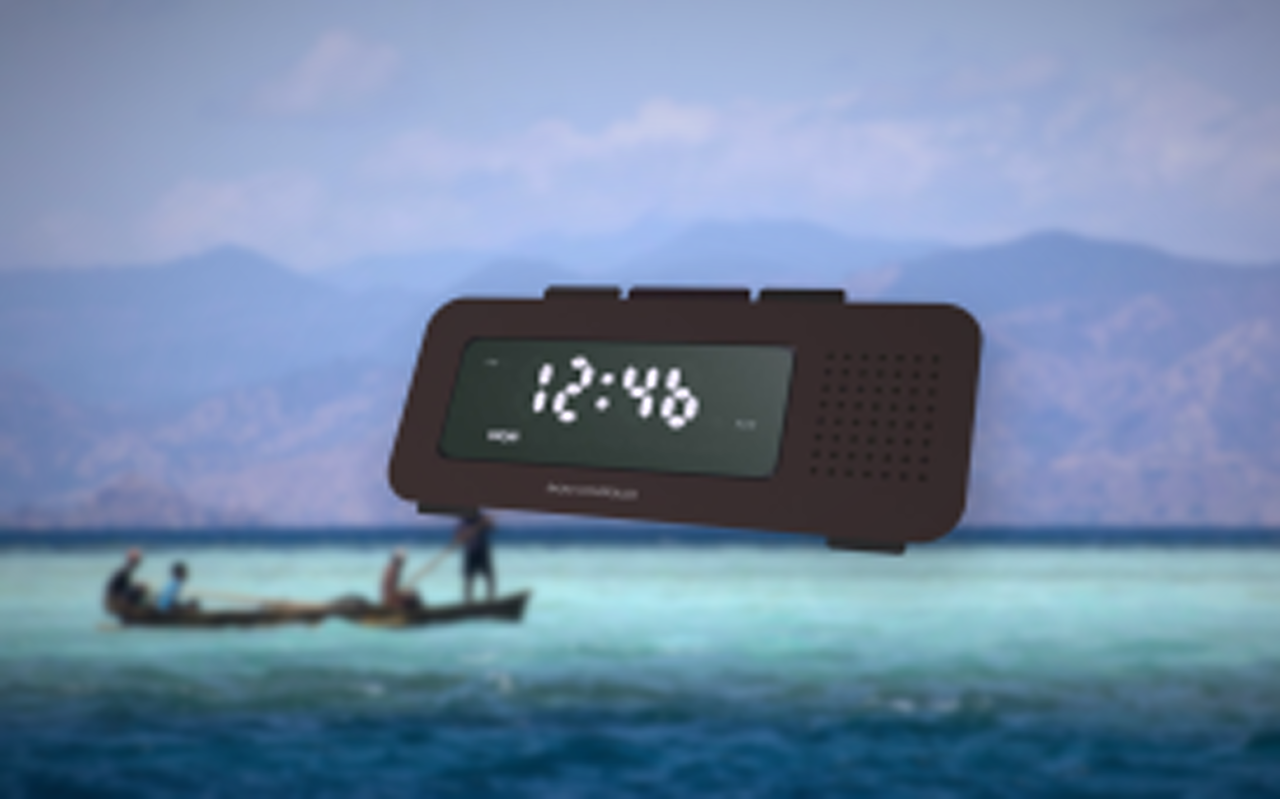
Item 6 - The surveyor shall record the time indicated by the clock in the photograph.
12:46
